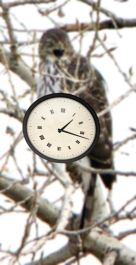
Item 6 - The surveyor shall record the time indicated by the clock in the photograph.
1:17
